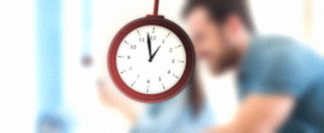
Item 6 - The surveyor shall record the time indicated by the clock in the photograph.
12:58
